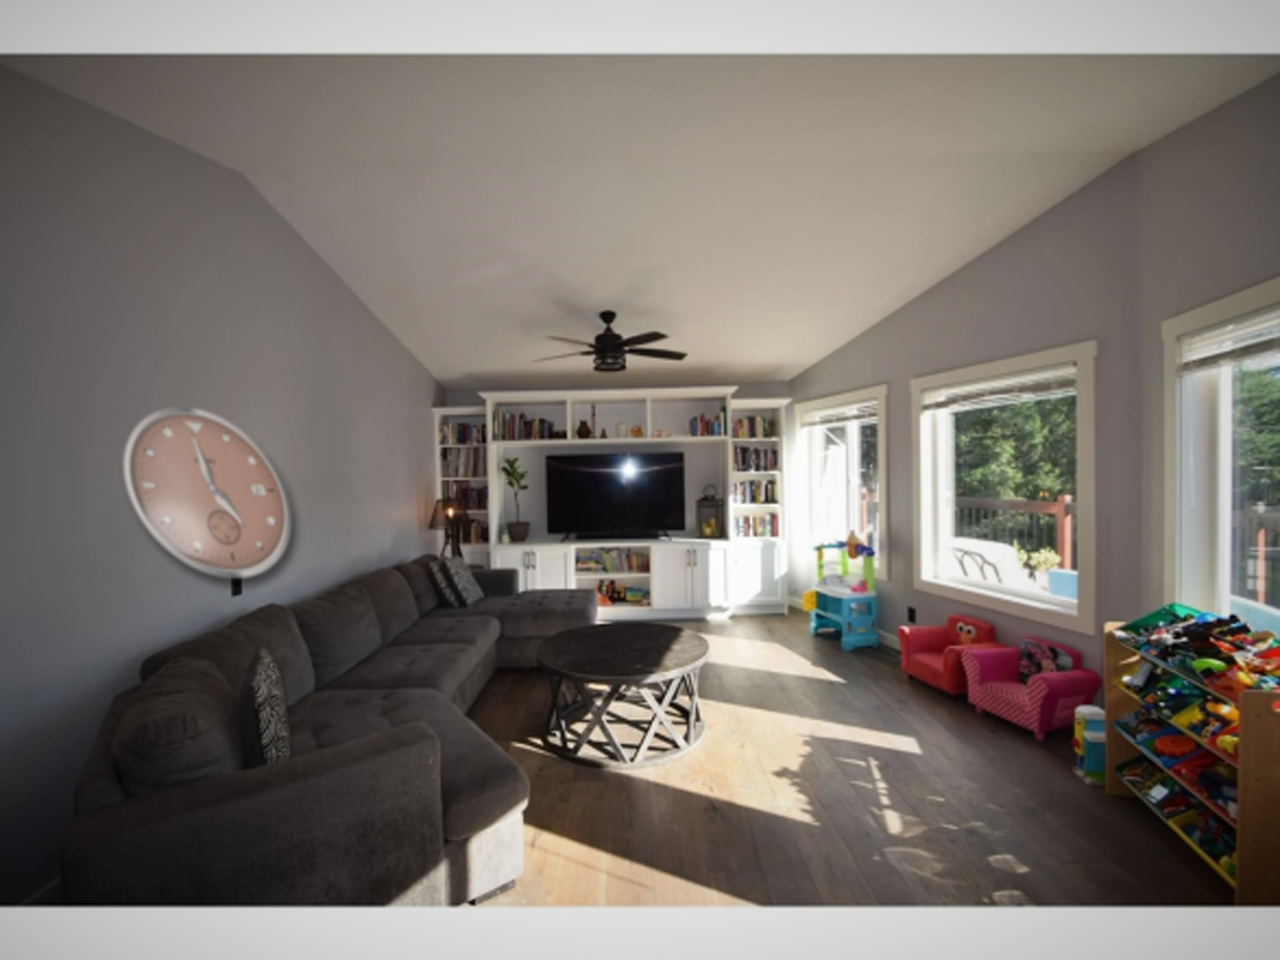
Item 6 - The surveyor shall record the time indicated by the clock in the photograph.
4:59
